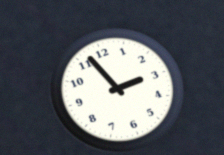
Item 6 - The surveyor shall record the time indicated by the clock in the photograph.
2:57
